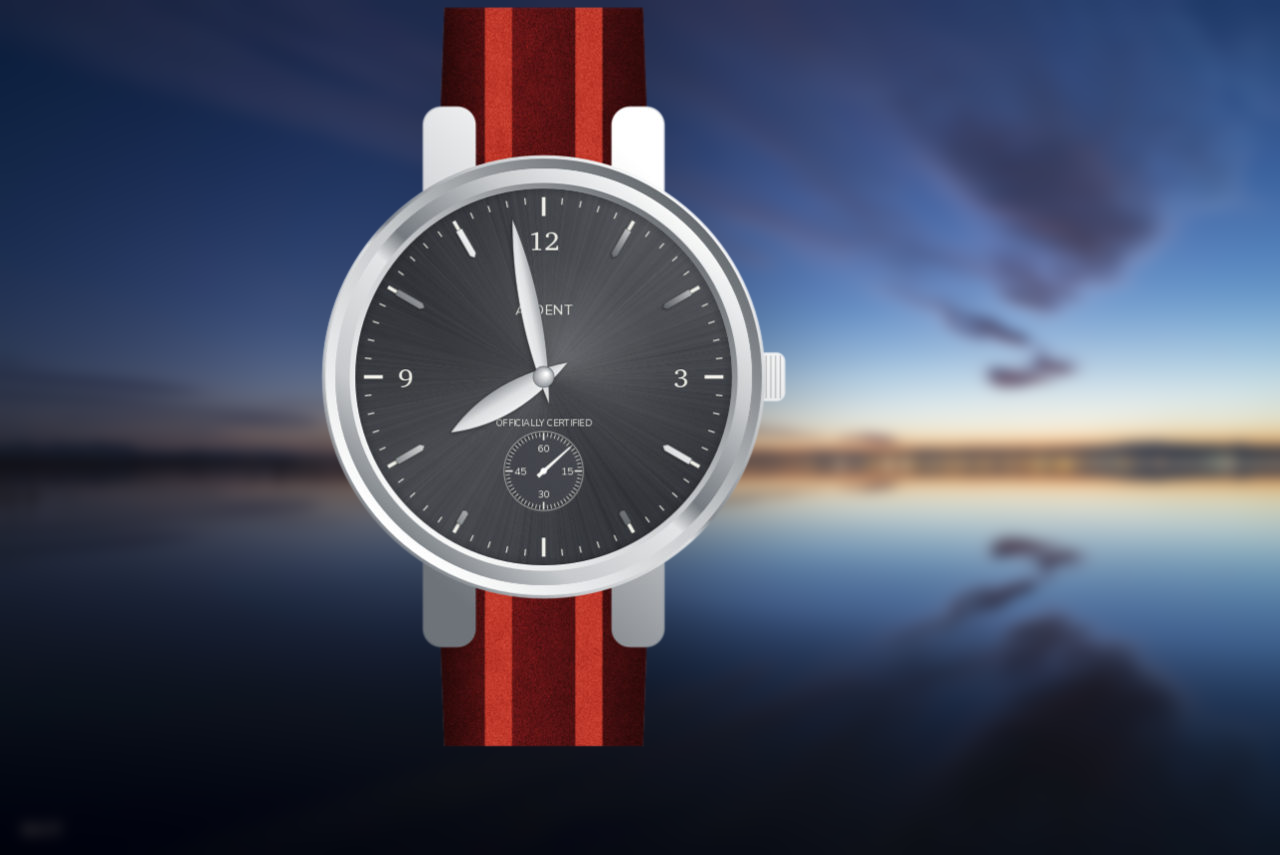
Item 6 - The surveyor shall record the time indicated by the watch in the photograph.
7:58:08
